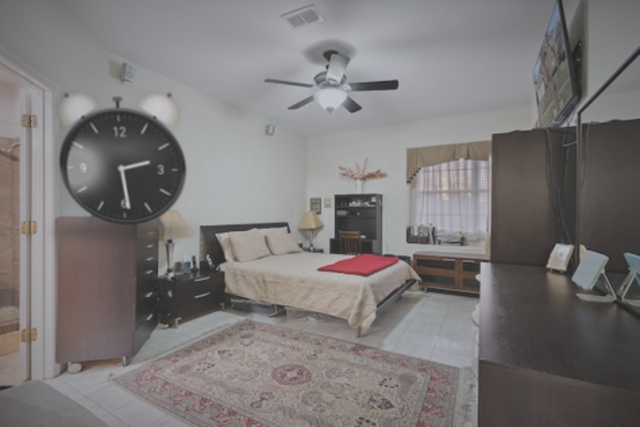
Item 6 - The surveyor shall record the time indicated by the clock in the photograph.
2:29
